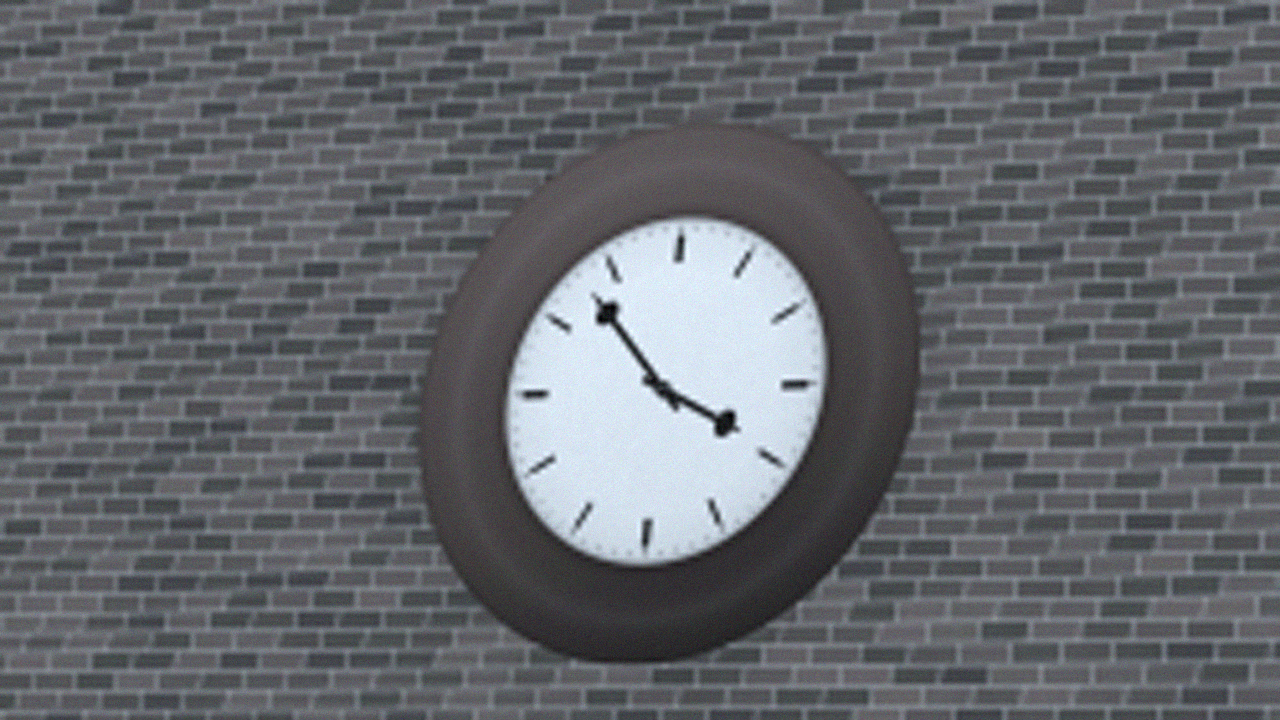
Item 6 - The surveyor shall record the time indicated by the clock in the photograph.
3:53
